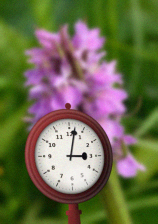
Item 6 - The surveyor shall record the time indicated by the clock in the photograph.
3:02
